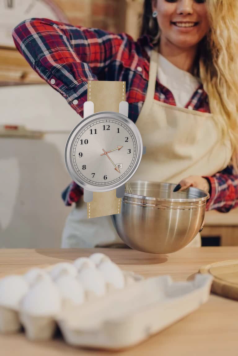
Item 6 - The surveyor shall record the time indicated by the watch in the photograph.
2:24
